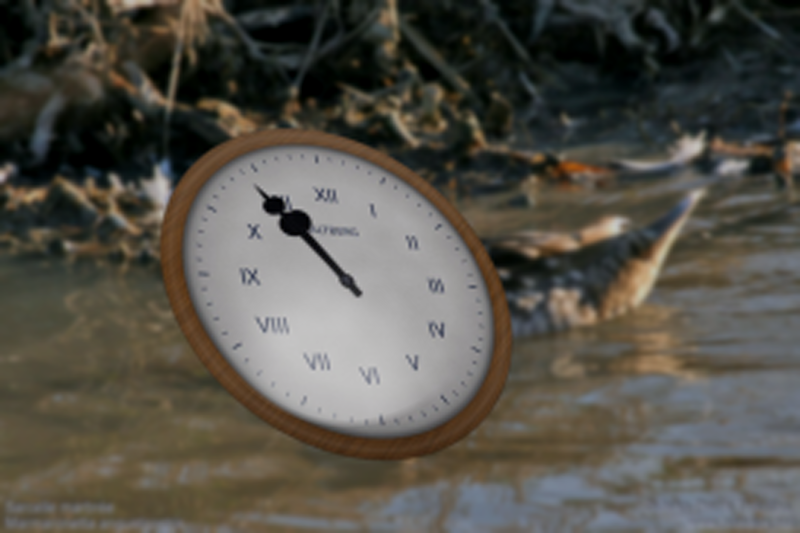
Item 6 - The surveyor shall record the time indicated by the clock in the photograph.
10:54
